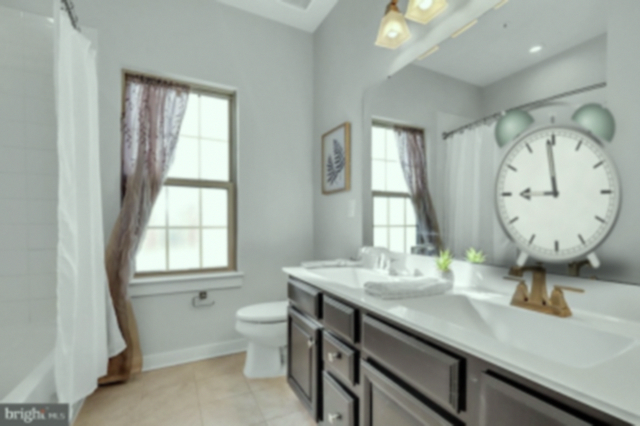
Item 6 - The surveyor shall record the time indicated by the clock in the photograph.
8:59
